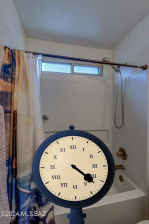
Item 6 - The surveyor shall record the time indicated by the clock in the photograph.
4:22
